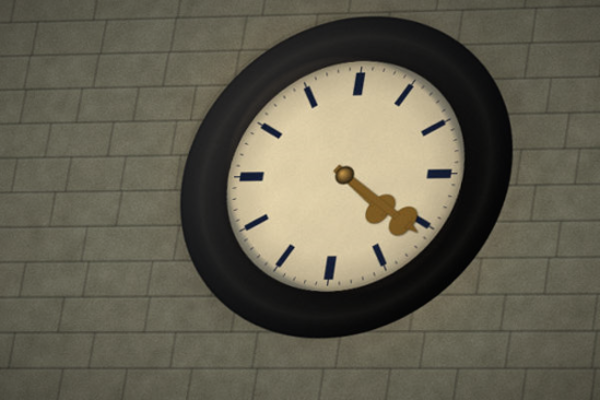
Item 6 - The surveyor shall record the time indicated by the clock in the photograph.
4:21
